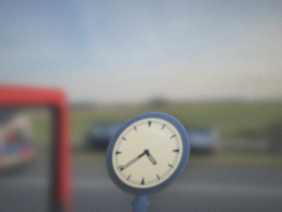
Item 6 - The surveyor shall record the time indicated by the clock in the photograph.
4:39
